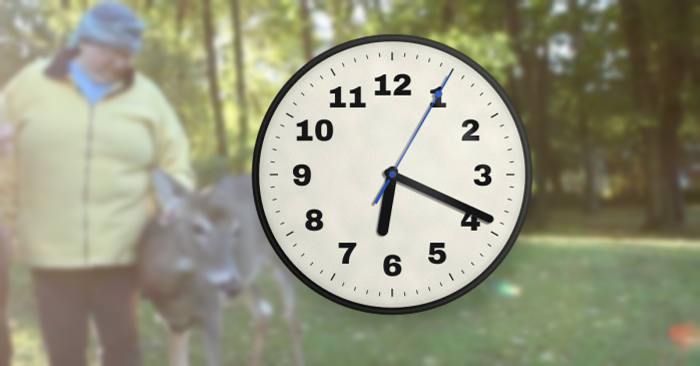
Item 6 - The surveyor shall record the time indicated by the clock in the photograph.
6:19:05
